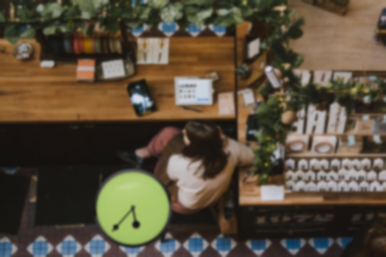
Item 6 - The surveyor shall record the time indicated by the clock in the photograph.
5:37
